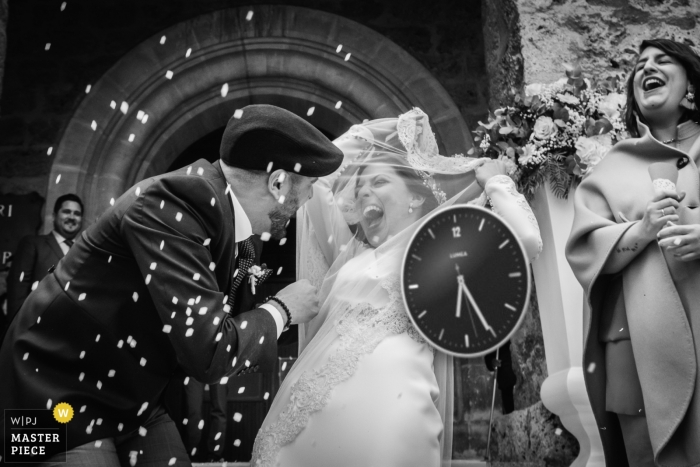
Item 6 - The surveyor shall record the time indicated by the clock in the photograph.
6:25:28
